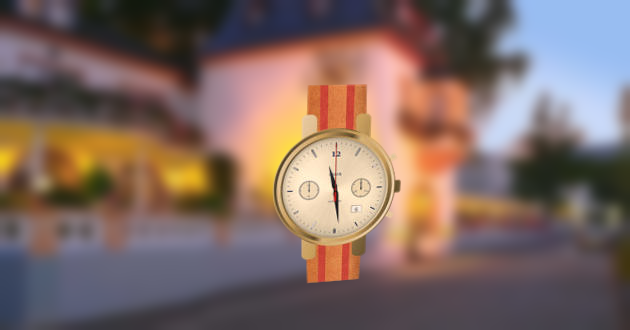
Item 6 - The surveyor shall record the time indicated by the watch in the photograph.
11:29
